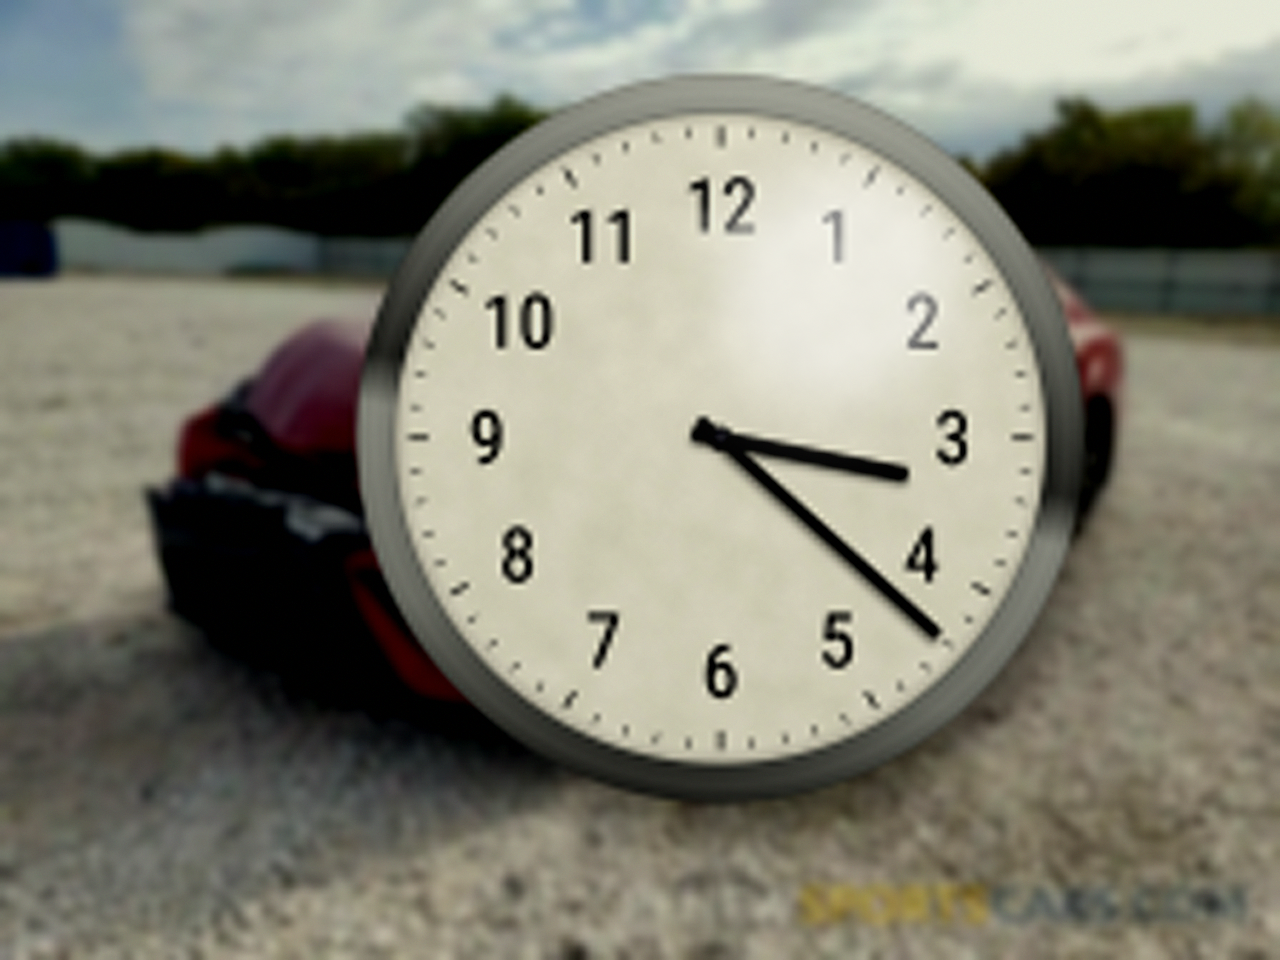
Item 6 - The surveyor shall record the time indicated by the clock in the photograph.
3:22
